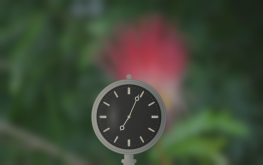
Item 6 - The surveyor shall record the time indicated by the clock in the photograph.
7:04
